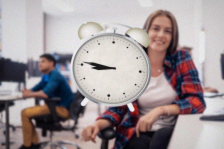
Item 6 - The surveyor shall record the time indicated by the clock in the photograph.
8:46
